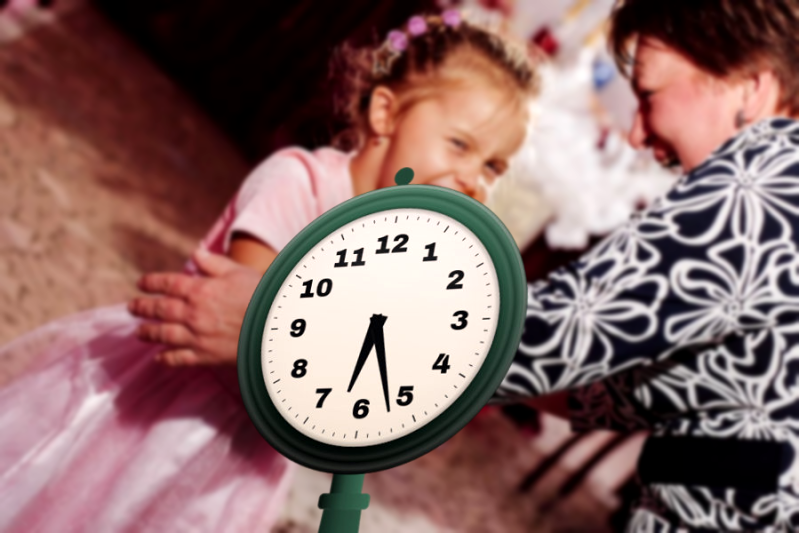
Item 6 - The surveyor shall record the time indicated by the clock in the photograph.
6:27
